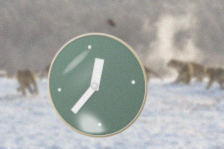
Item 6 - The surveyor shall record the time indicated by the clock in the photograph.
12:38
